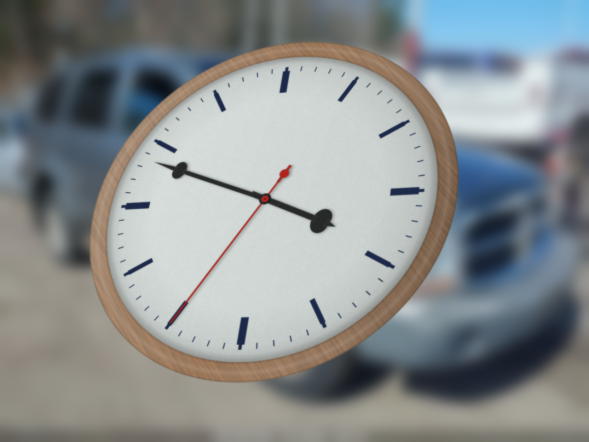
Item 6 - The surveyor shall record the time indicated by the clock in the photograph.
3:48:35
